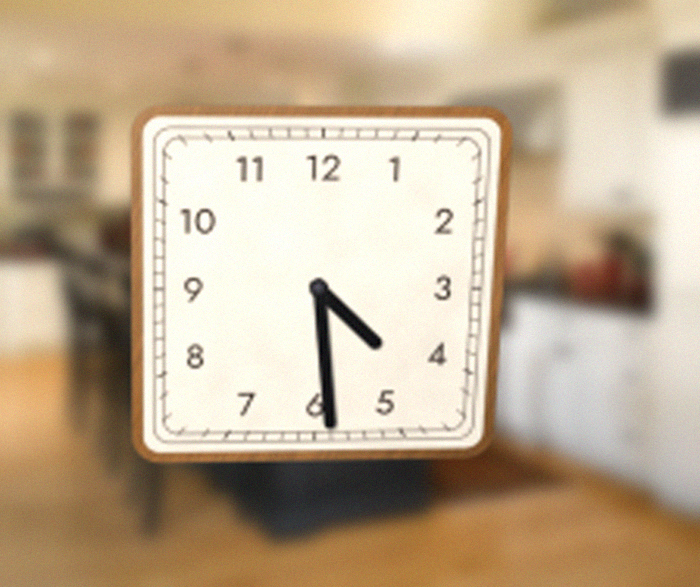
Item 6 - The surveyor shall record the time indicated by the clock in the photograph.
4:29
